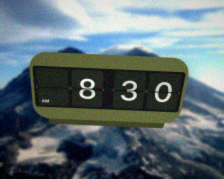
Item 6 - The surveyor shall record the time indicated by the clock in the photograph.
8:30
